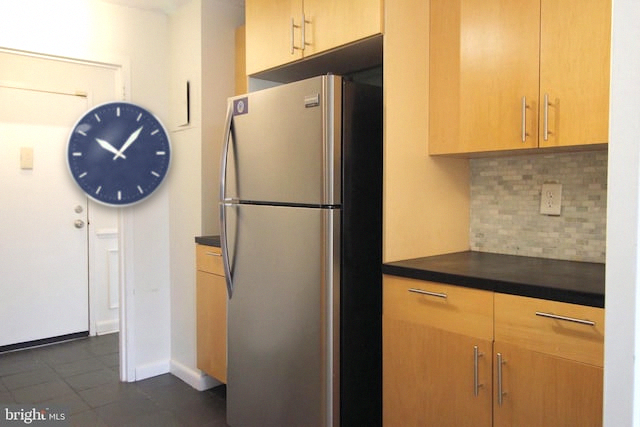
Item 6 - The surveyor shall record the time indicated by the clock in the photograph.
10:07
